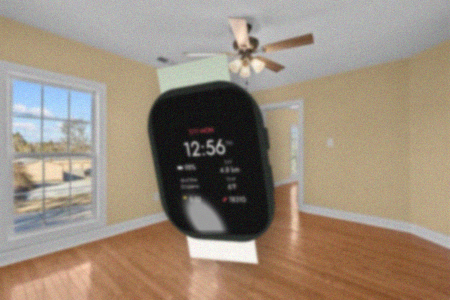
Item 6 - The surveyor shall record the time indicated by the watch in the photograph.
12:56
